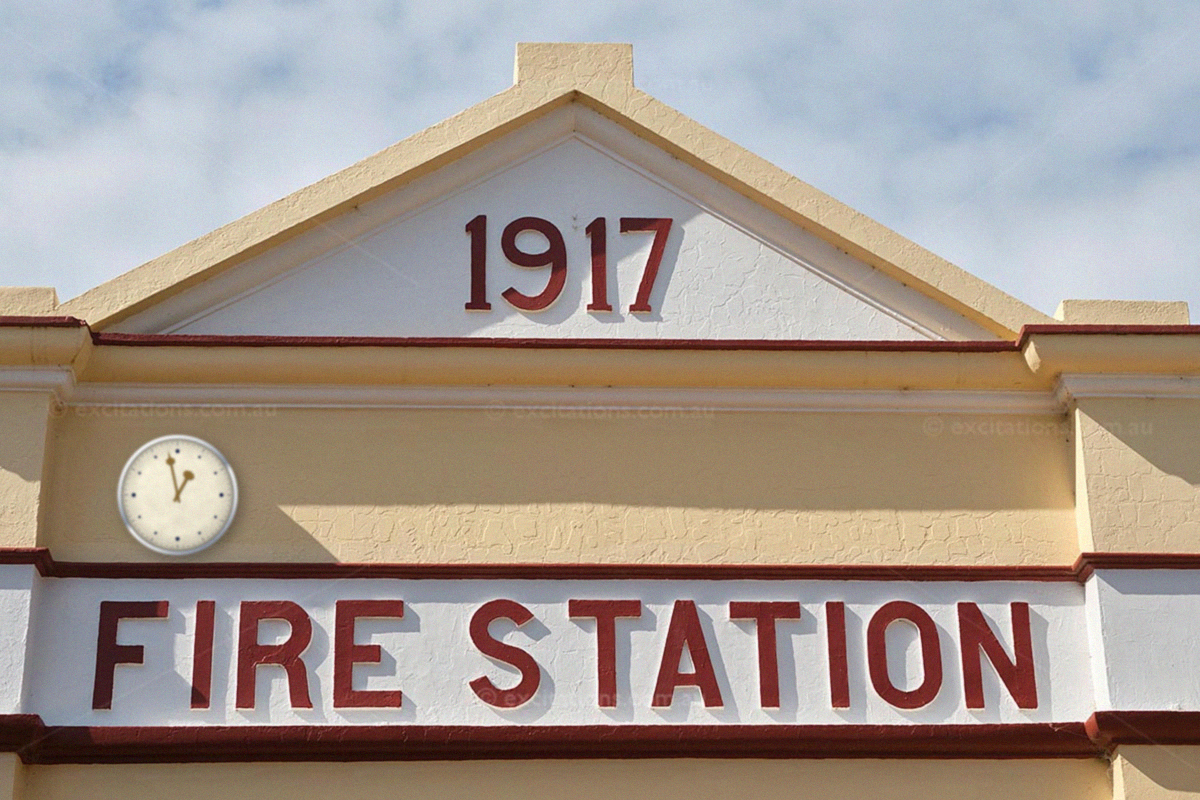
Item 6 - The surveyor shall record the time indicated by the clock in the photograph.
12:58
